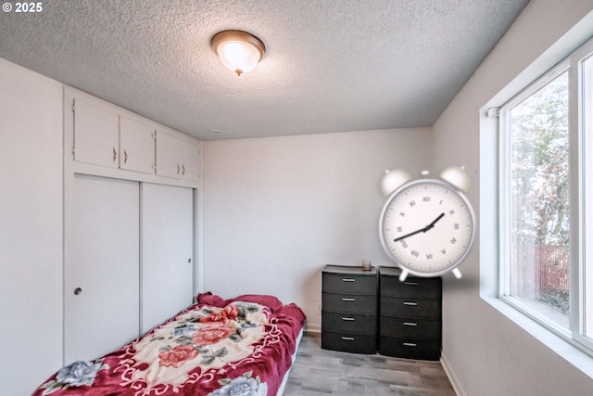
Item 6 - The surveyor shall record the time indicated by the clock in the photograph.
1:42
